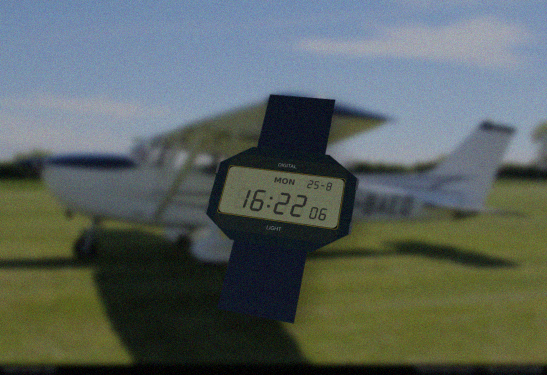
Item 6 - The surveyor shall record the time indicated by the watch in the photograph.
16:22:06
